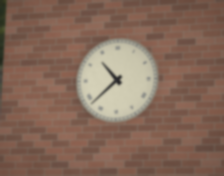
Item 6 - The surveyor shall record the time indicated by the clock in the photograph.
10:38
